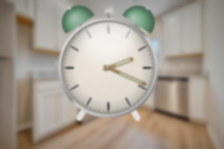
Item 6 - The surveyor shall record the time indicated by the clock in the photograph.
2:19
